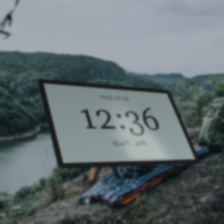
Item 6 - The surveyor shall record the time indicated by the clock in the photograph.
12:36
